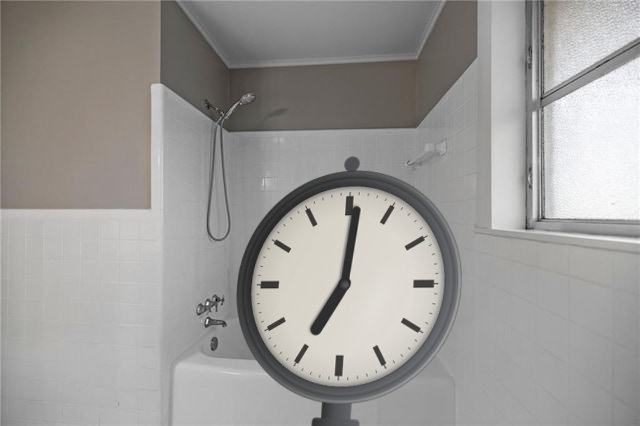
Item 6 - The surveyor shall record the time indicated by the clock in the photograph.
7:01
